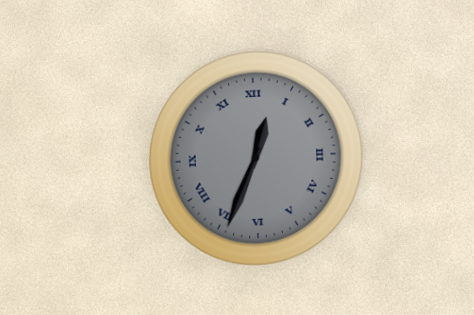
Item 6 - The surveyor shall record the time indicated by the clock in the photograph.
12:34
